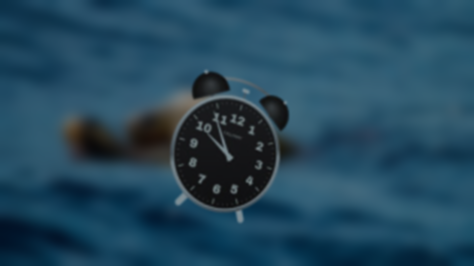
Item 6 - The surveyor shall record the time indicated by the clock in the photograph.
9:54
